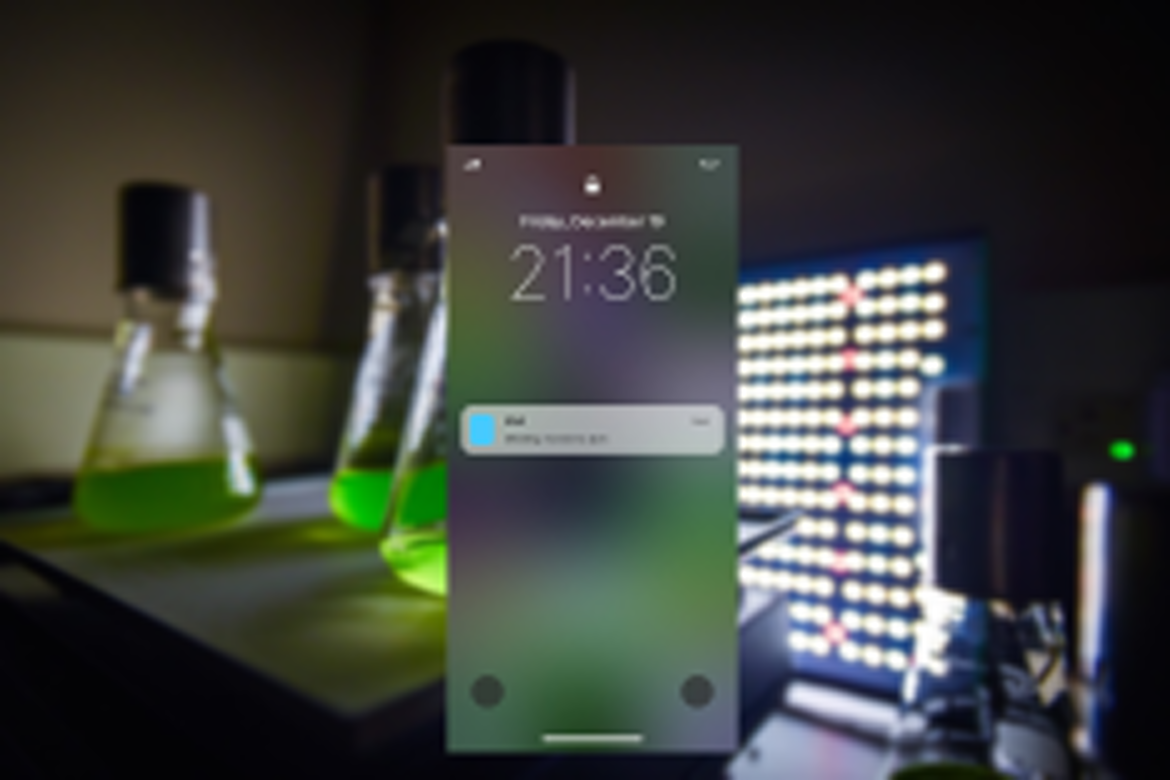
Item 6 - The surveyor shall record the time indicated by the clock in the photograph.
21:36
